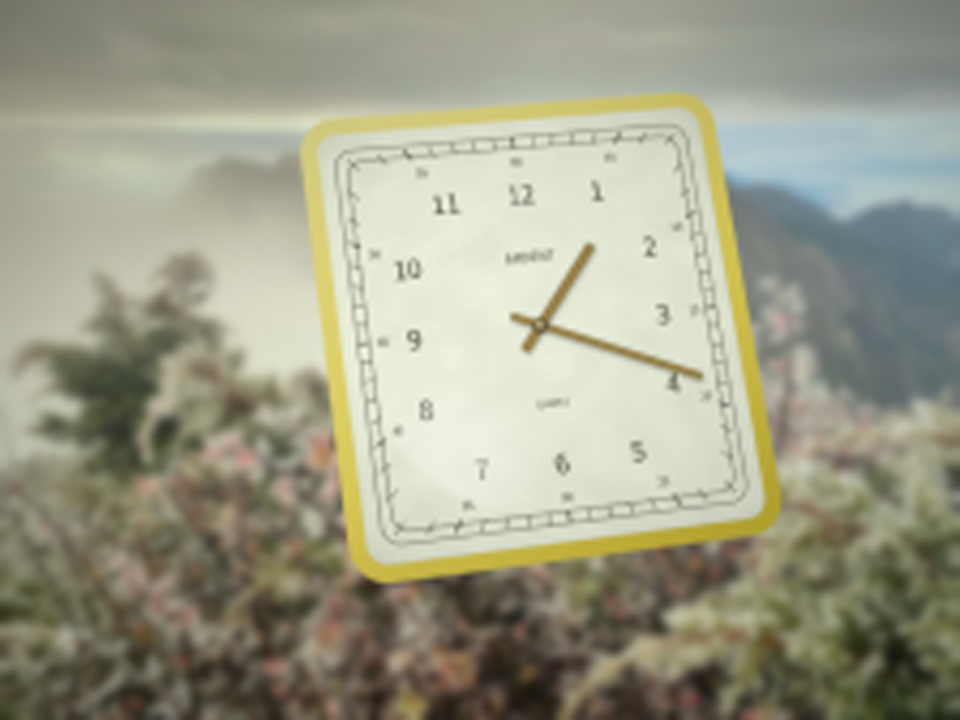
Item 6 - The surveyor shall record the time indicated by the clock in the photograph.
1:19
